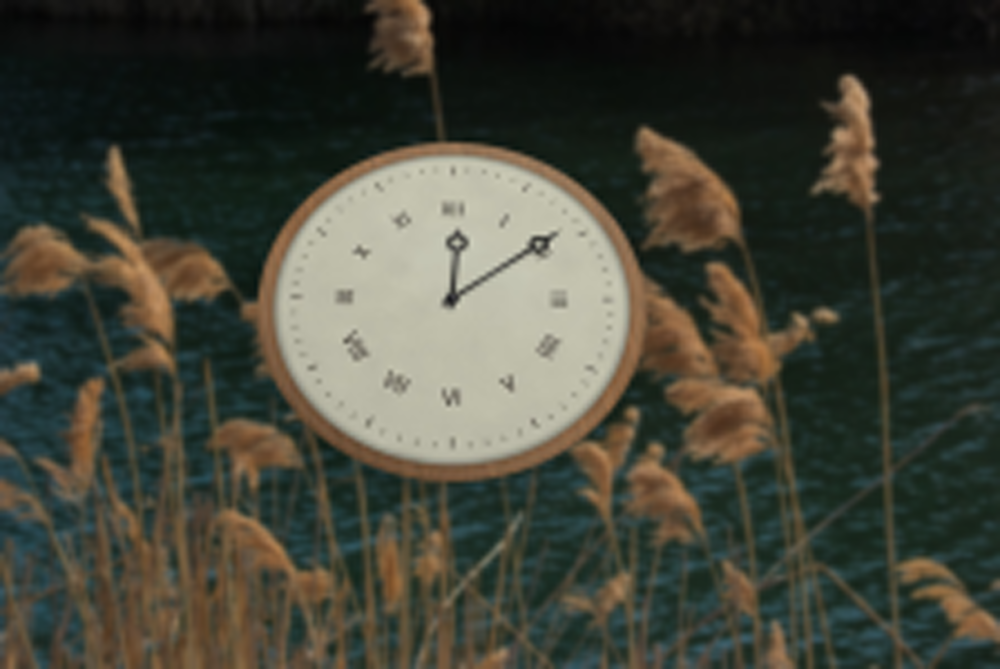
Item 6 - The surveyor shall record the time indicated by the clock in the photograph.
12:09
